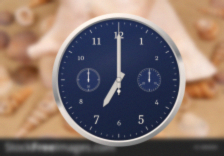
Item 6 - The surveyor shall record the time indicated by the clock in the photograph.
7:00
